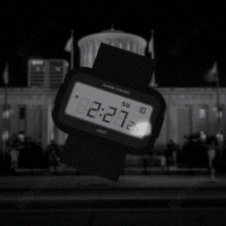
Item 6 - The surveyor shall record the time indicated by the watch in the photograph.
2:27
